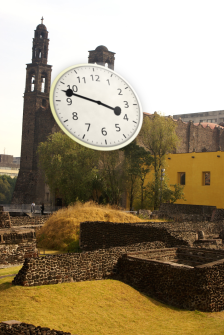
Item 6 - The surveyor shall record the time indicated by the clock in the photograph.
3:48
